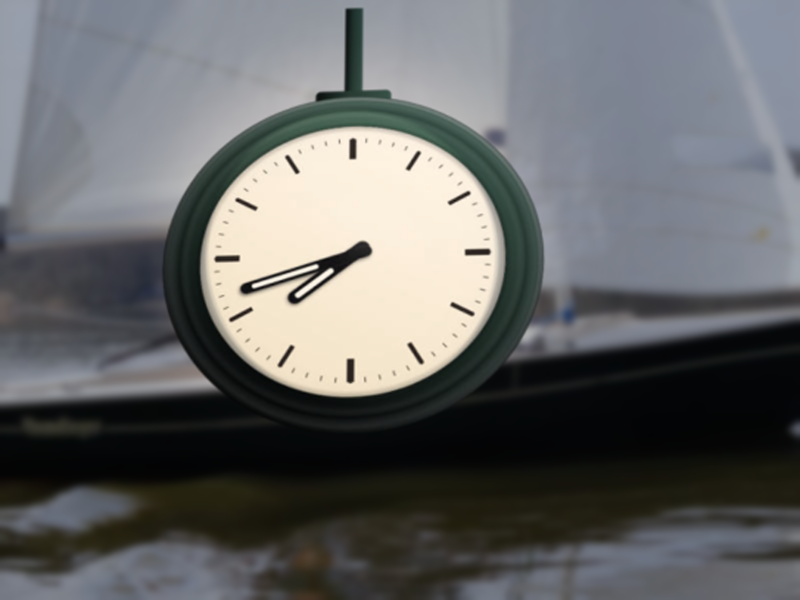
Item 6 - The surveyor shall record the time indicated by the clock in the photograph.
7:42
